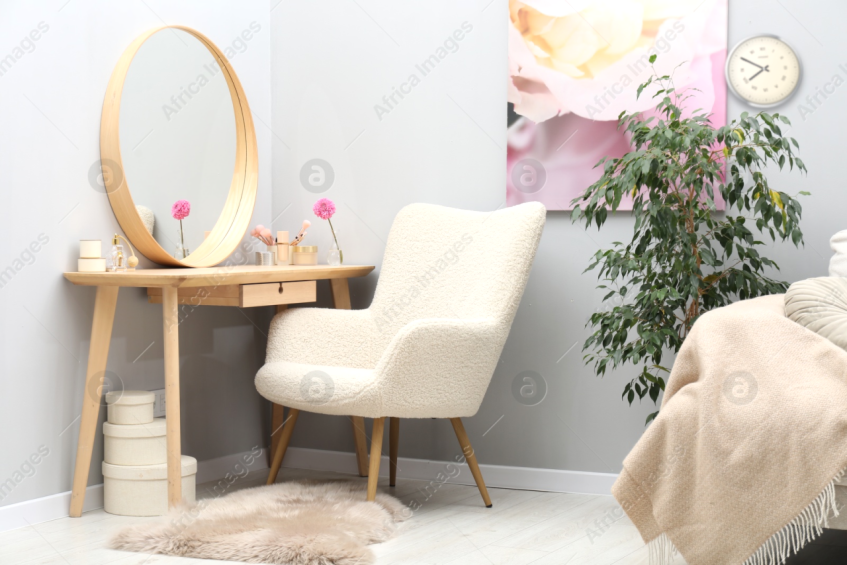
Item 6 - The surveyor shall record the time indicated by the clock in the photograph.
7:50
